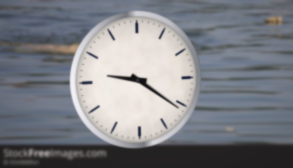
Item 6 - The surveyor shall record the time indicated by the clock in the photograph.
9:21
